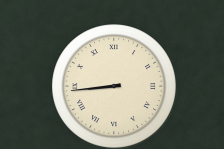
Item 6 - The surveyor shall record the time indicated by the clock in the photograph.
8:44
